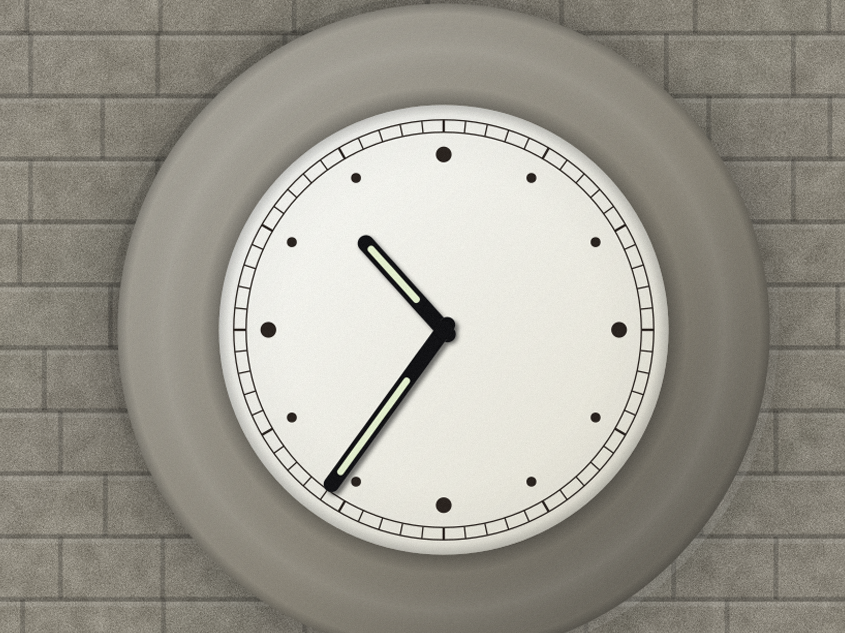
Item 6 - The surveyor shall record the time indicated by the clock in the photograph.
10:36
